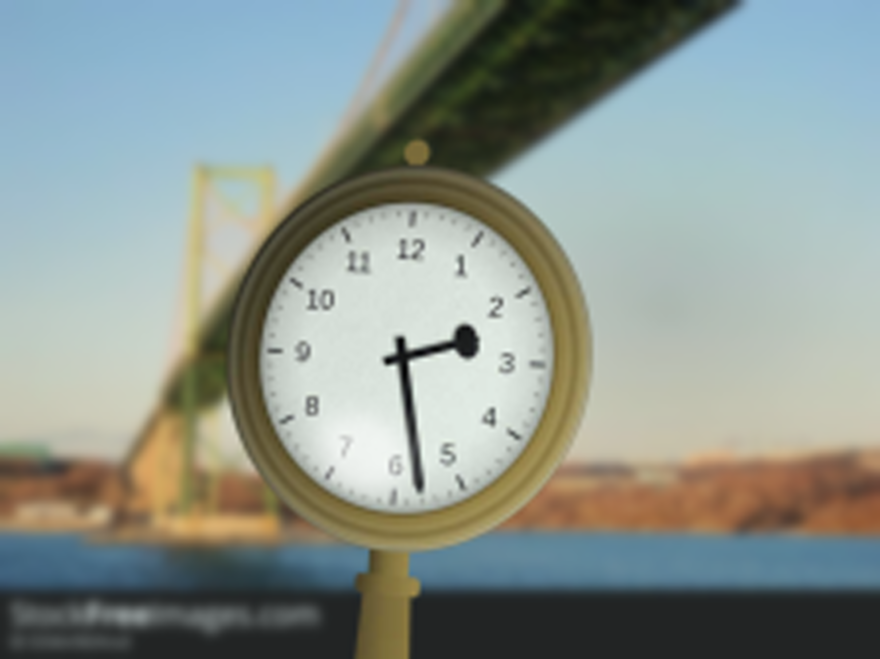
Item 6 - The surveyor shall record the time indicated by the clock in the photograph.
2:28
